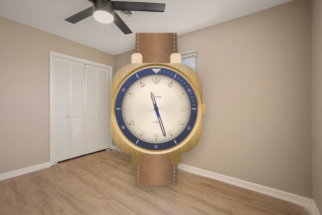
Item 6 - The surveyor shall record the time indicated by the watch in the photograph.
11:27
